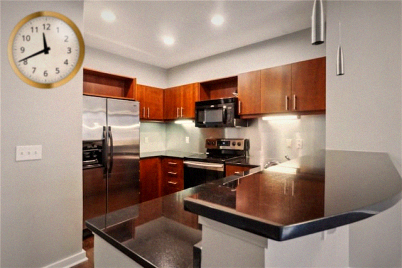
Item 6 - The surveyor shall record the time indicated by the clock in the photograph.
11:41
